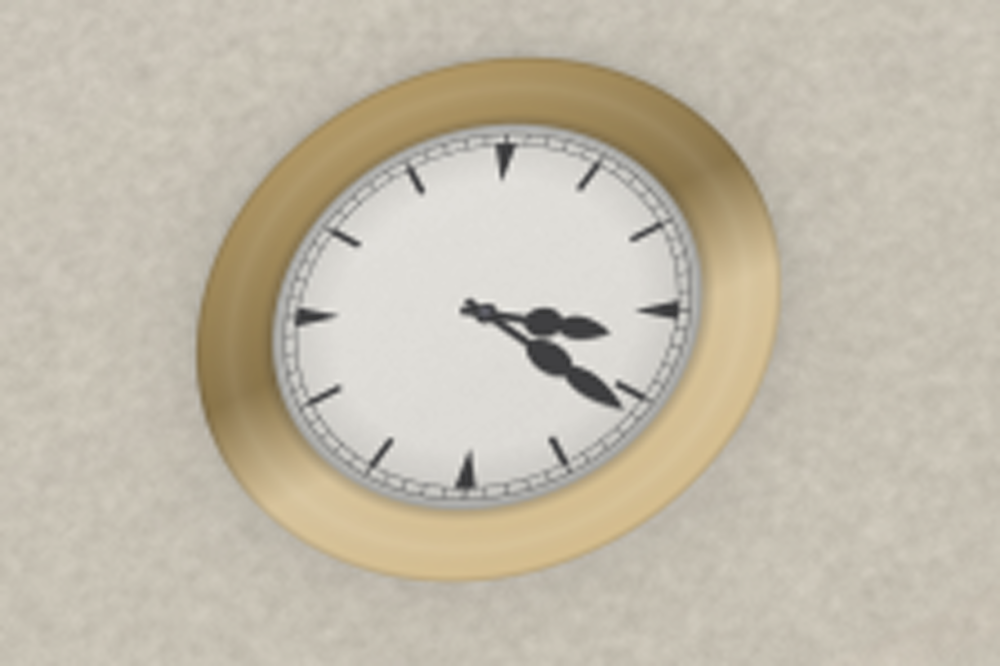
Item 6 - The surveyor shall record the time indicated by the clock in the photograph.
3:21
